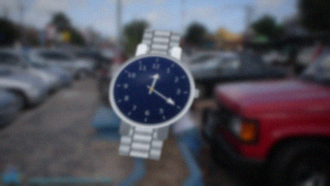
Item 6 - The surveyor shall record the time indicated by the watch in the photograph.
12:20
